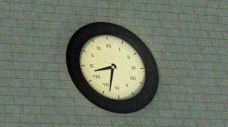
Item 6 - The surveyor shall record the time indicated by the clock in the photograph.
8:33
